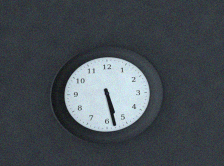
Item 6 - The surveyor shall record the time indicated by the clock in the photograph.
5:28
